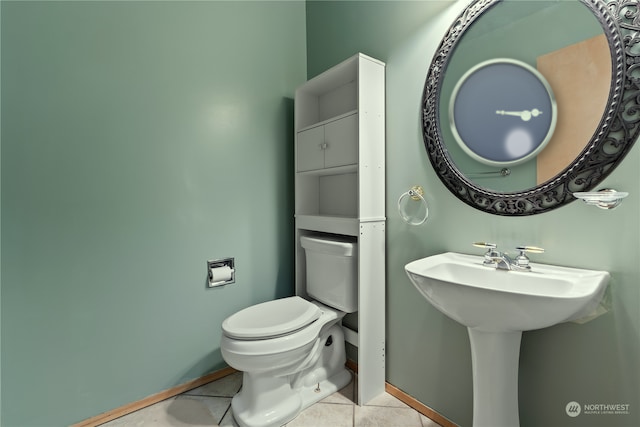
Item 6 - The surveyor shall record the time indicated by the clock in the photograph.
3:15
